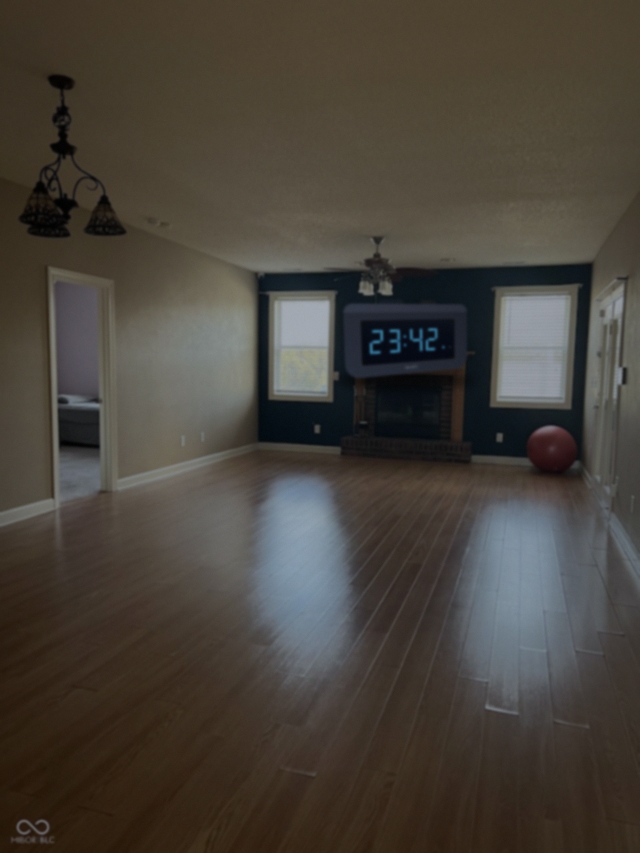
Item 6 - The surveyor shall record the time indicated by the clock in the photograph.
23:42
